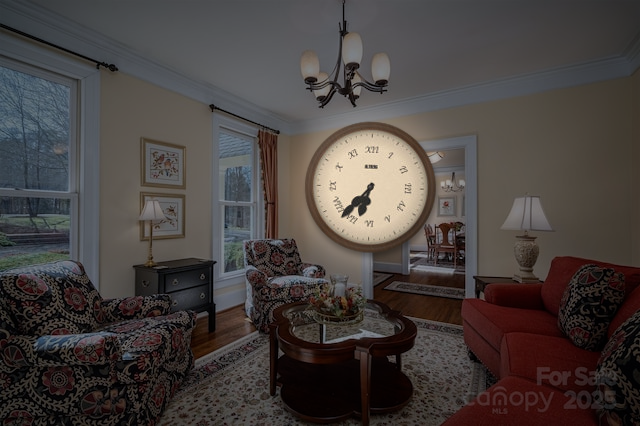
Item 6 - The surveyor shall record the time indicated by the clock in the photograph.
6:37
